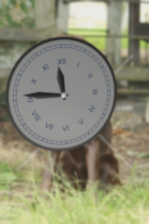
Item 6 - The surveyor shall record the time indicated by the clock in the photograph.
11:46
